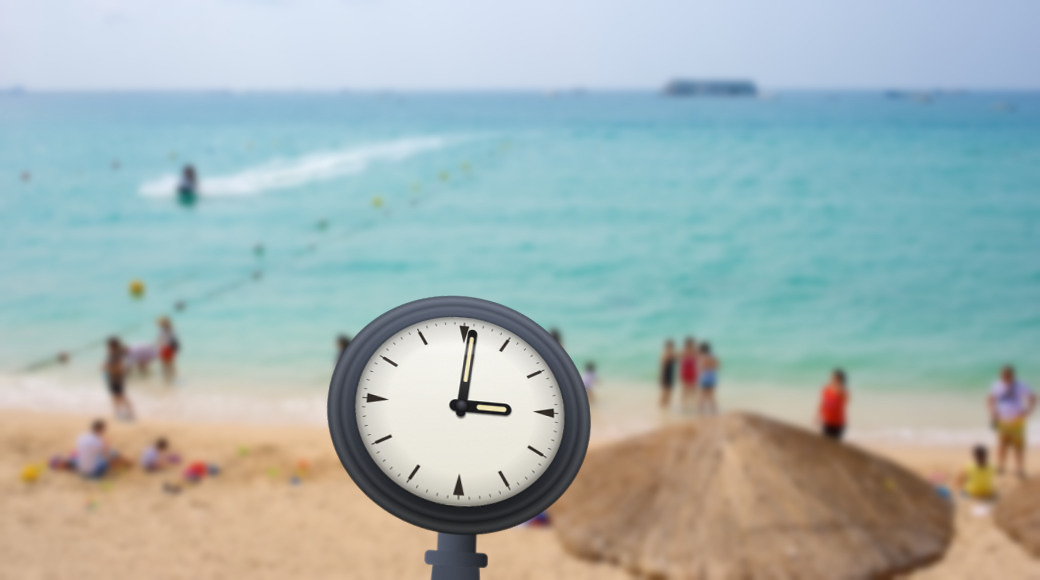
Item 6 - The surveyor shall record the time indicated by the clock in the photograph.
3:01
